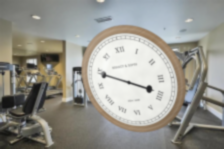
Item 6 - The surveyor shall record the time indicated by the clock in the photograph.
3:49
